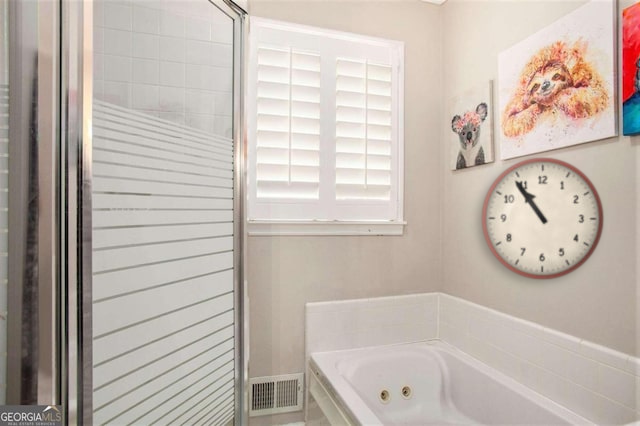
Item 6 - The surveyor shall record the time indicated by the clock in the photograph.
10:54
